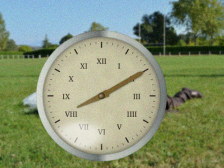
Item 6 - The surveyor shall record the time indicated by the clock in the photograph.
8:10
